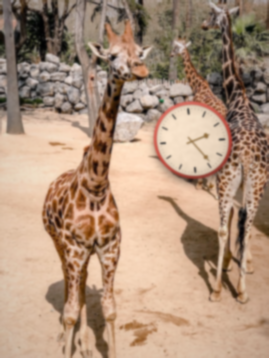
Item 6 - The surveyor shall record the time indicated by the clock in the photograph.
2:24
